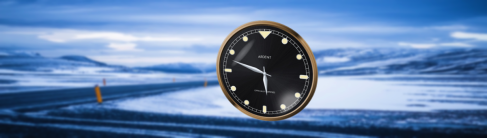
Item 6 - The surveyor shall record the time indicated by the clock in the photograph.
5:48
